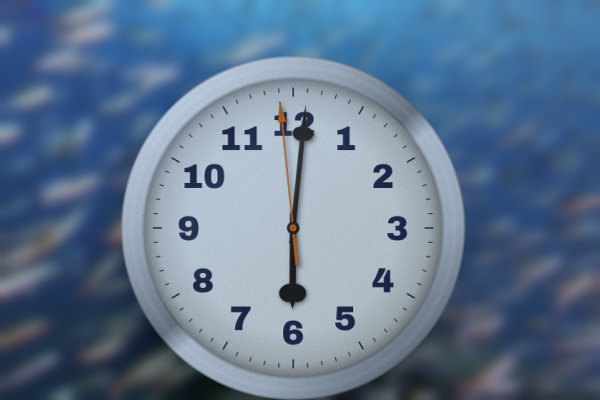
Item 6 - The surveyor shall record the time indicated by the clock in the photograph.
6:00:59
